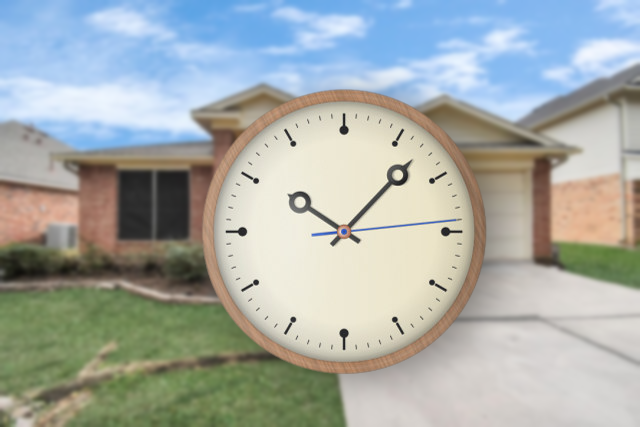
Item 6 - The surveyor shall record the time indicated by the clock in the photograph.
10:07:14
